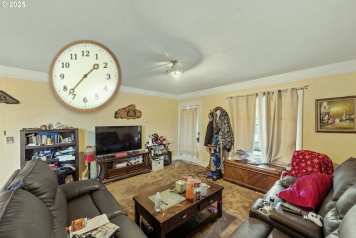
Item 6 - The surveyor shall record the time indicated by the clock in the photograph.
1:37
